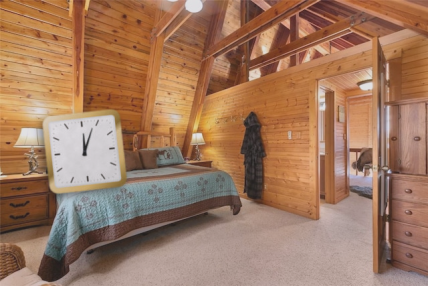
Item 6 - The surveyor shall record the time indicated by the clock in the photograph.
12:04
